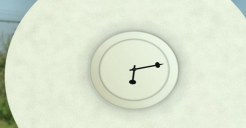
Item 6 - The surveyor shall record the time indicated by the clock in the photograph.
6:13
